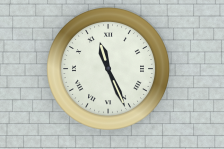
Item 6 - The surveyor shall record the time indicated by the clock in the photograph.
11:26
